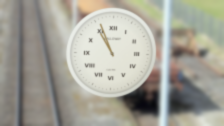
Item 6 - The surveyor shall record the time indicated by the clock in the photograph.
10:56
